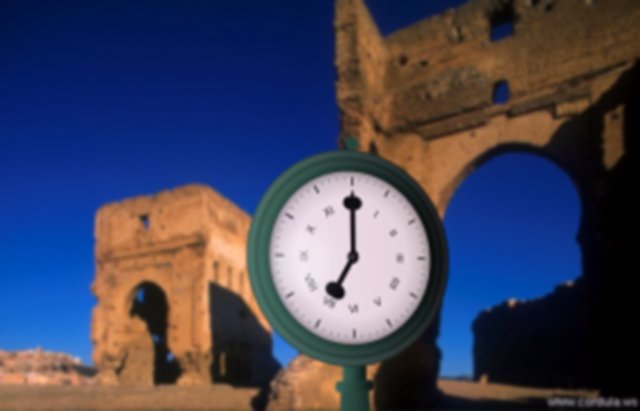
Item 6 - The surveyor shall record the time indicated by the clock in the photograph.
7:00
